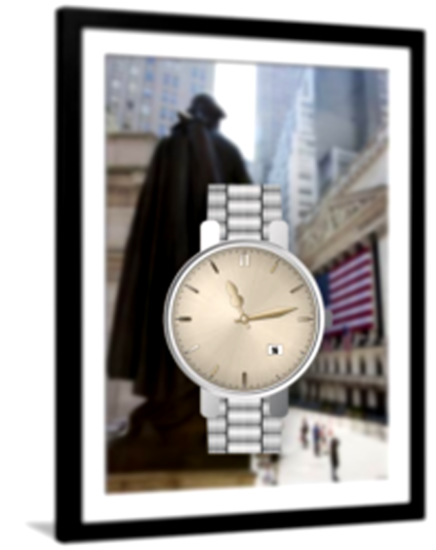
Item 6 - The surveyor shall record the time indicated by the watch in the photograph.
11:13
